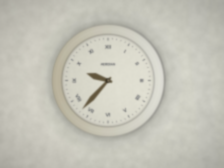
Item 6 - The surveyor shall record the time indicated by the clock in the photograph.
9:37
